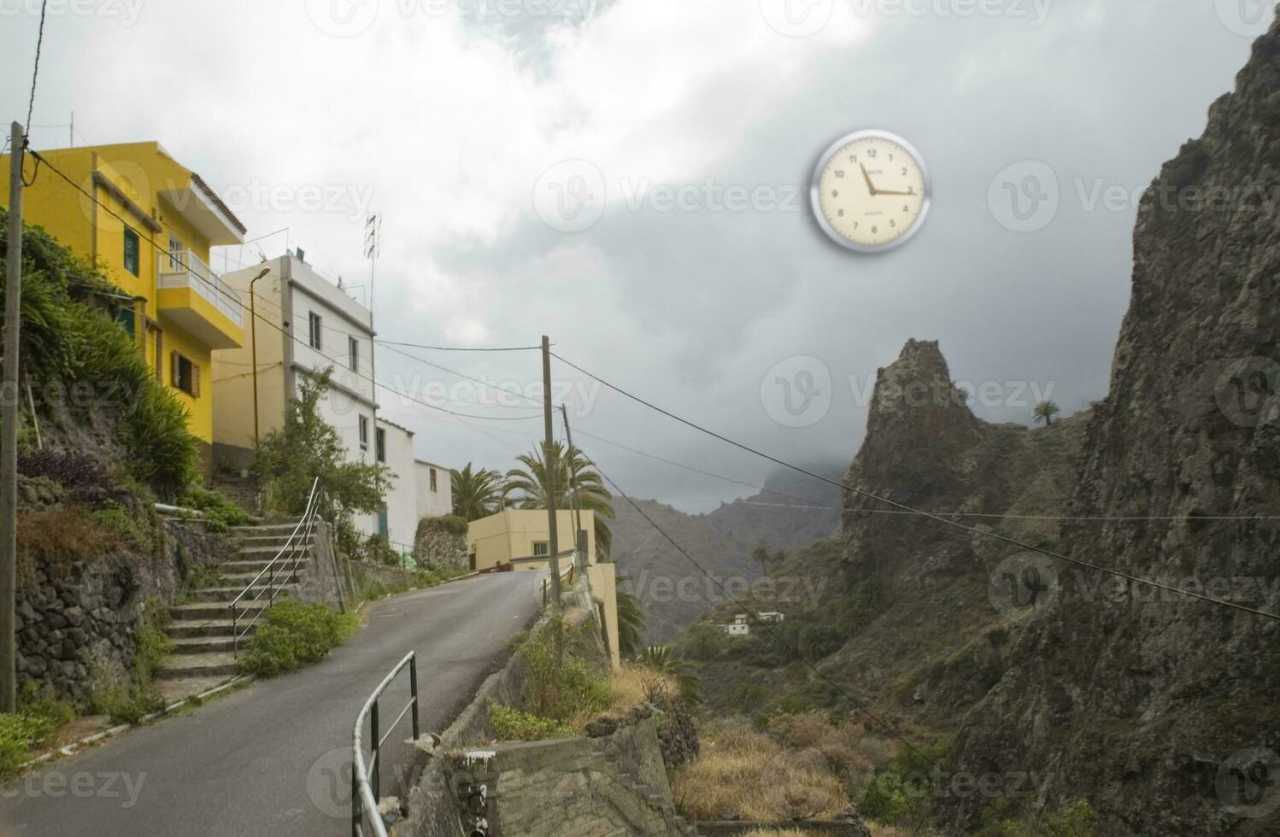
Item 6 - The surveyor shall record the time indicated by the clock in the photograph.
11:16
